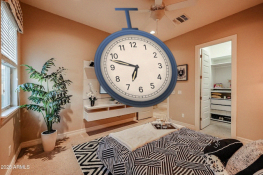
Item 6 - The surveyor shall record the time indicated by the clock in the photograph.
6:48
